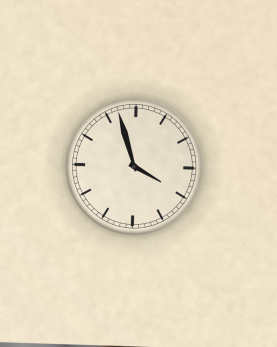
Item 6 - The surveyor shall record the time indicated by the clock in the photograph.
3:57
